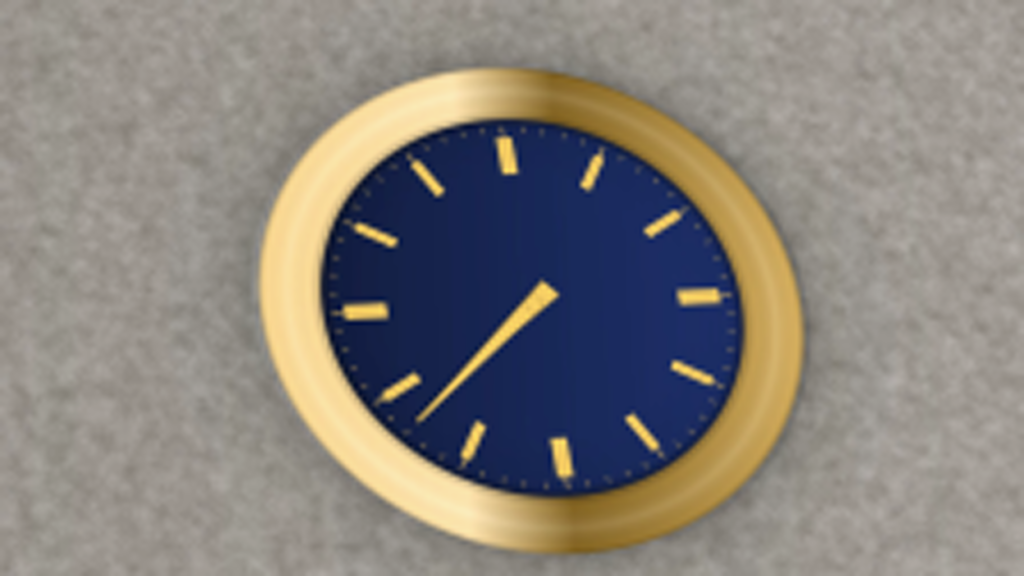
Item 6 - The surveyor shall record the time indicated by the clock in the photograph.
7:38
